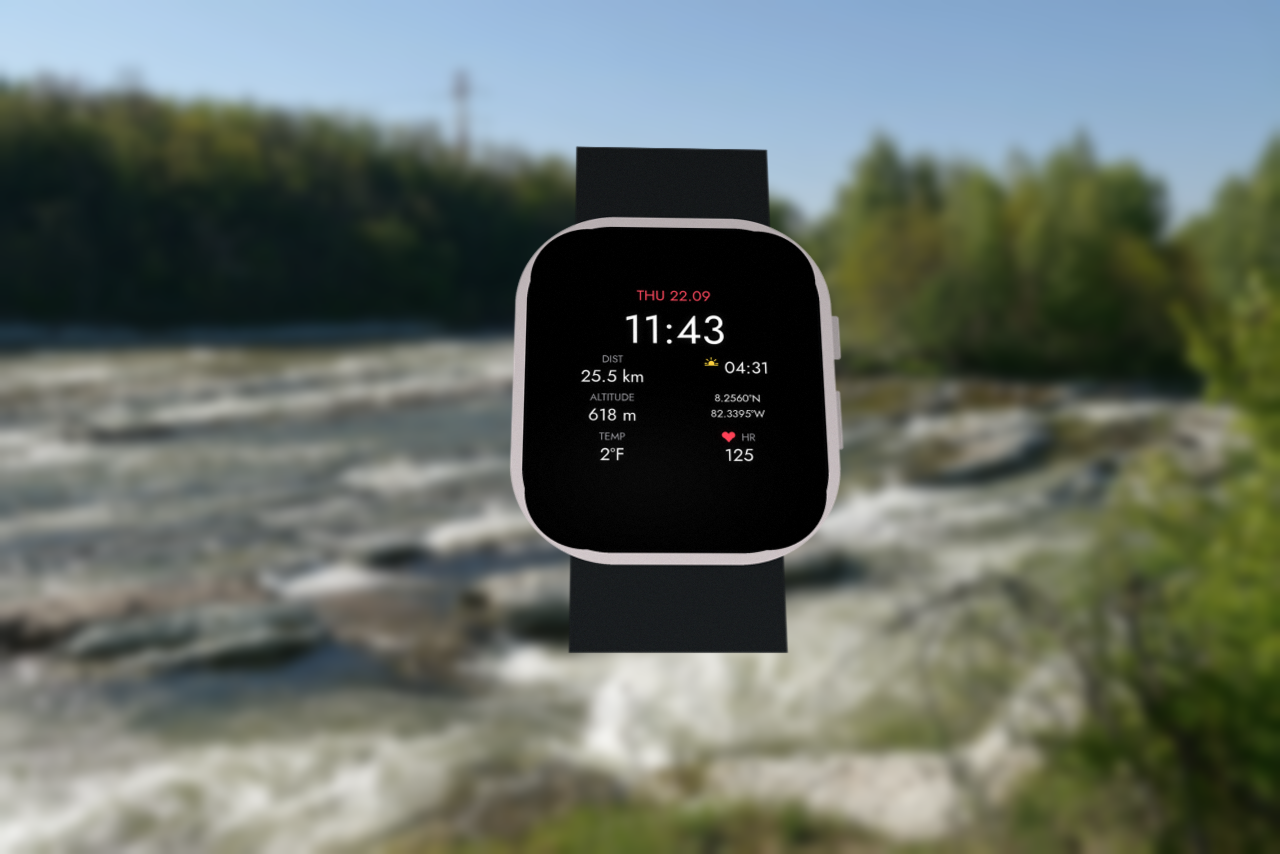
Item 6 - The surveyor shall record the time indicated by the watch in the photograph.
11:43
